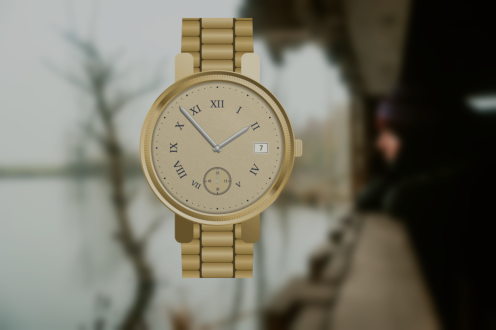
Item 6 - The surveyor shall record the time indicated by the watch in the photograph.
1:53
